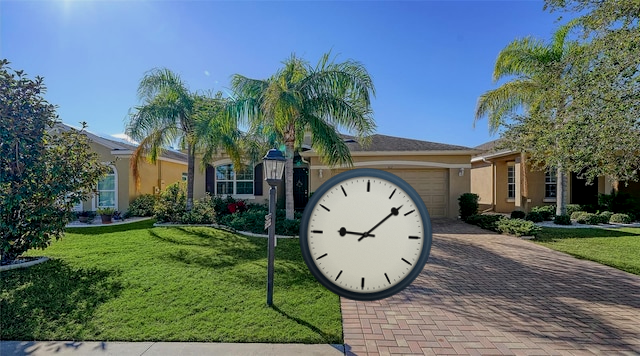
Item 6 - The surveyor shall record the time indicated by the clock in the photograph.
9:08
